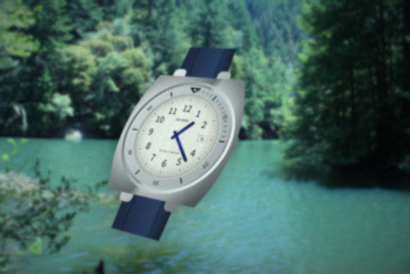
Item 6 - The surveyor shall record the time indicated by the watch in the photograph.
1:23
